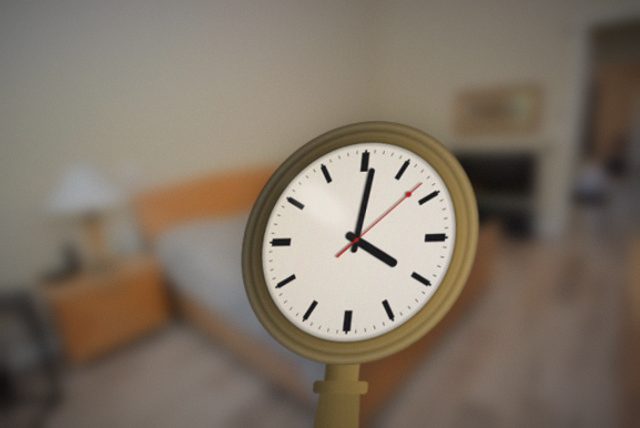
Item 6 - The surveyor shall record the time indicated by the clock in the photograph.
4:01:08
